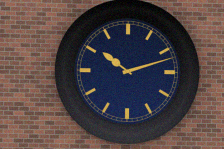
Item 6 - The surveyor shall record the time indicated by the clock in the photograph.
10:12
